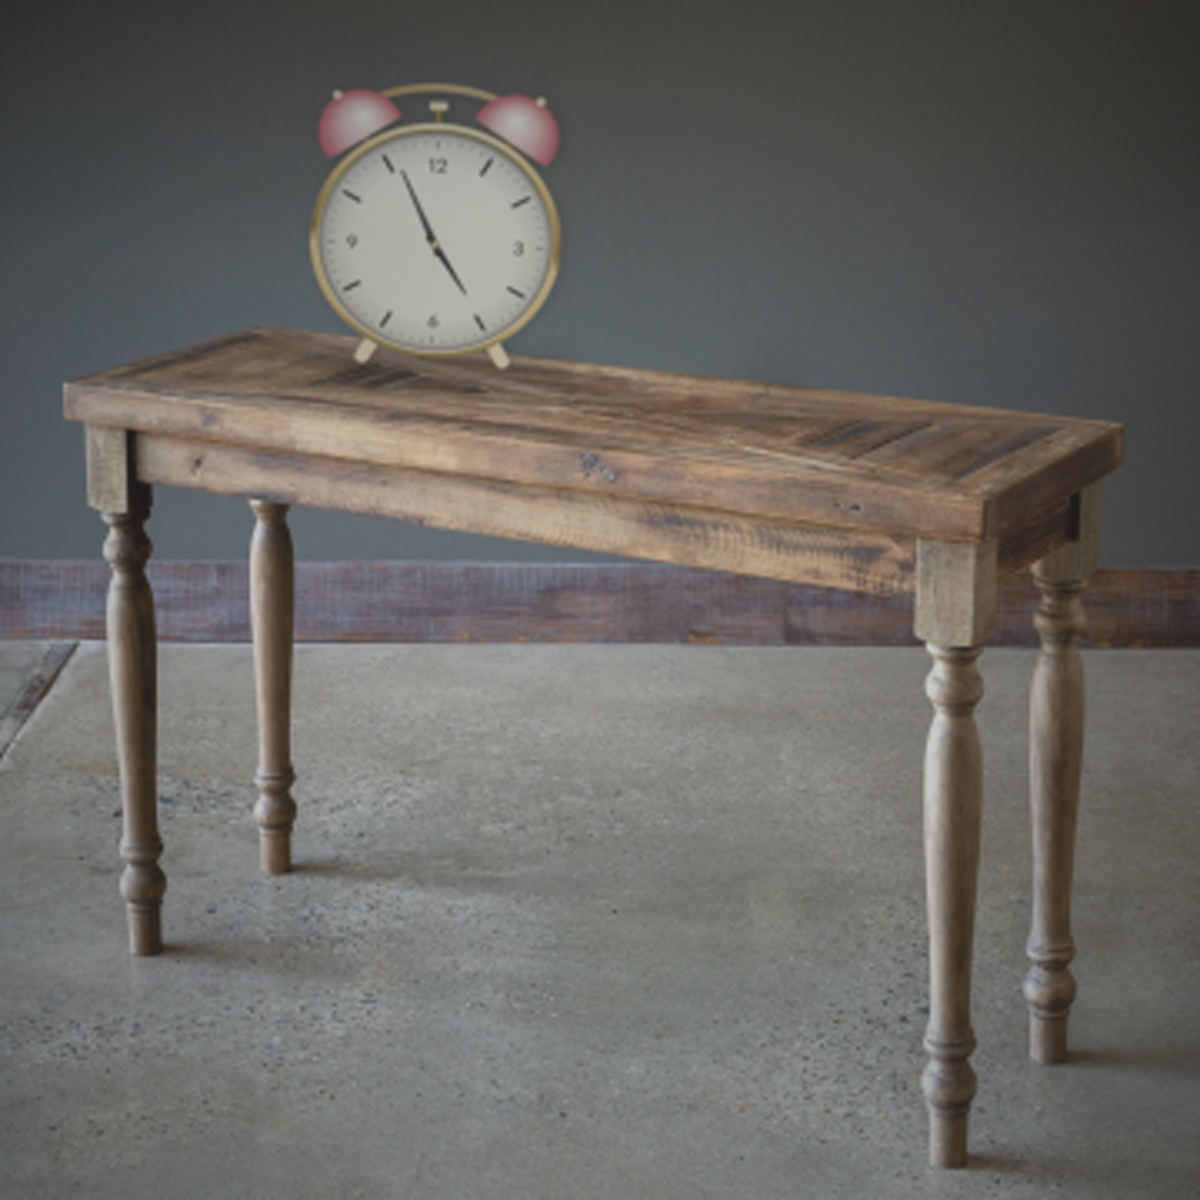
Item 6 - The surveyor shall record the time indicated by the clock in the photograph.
4:56
